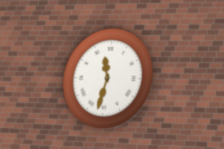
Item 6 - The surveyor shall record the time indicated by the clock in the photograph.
11:32
